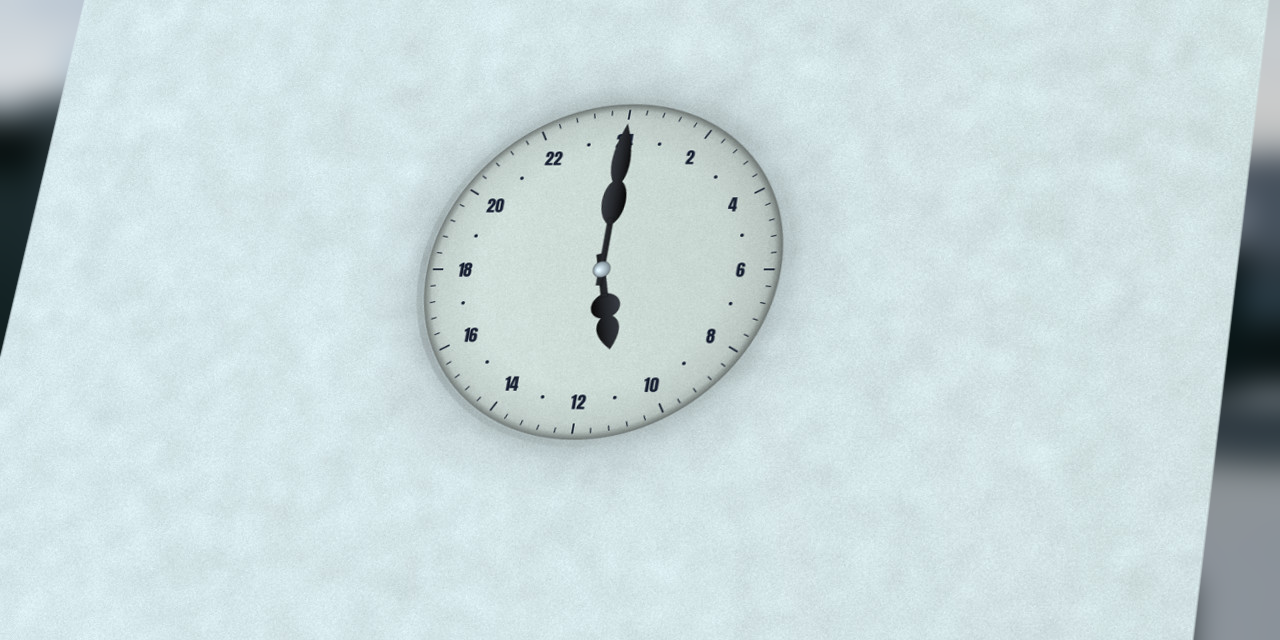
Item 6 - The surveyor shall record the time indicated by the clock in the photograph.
11:00
